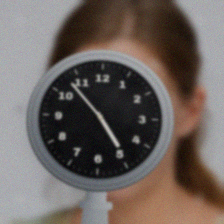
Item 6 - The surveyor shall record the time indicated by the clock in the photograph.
4:53
